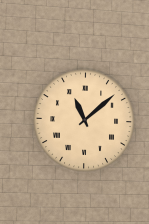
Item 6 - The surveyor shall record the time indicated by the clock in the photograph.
11:08
